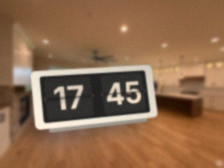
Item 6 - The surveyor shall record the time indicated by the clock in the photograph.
17:45
